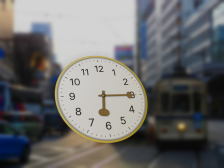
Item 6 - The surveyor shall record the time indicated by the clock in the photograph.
6:15
